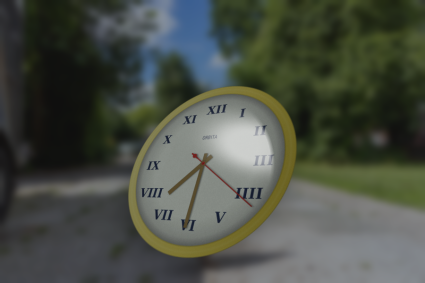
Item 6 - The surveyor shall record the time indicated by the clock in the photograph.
7:30:21
